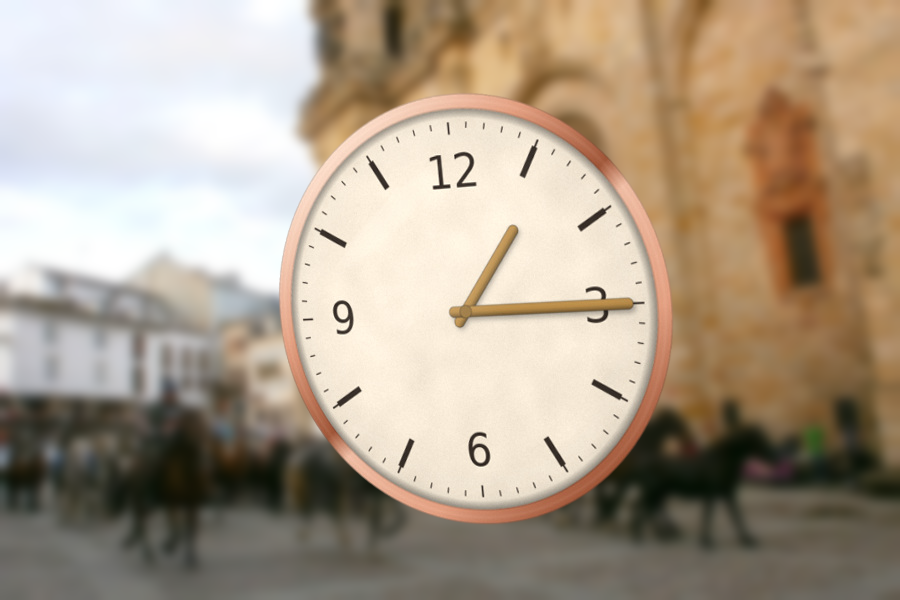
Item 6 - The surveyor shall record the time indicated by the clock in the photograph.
1:15
